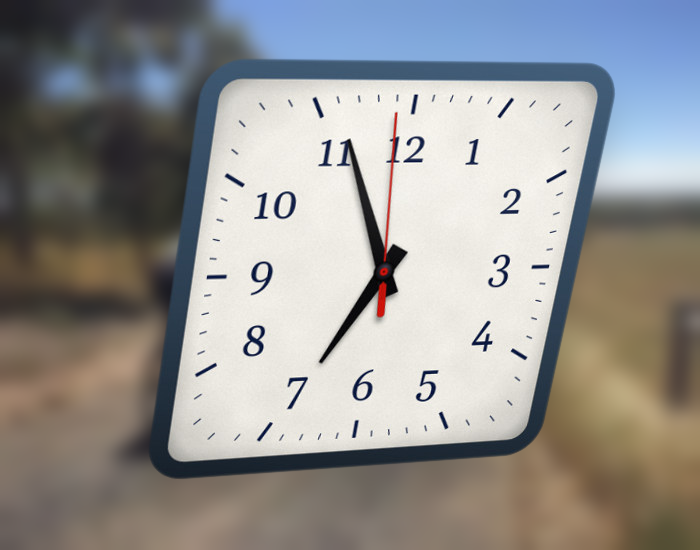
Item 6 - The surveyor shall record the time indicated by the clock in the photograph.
6:55:59
